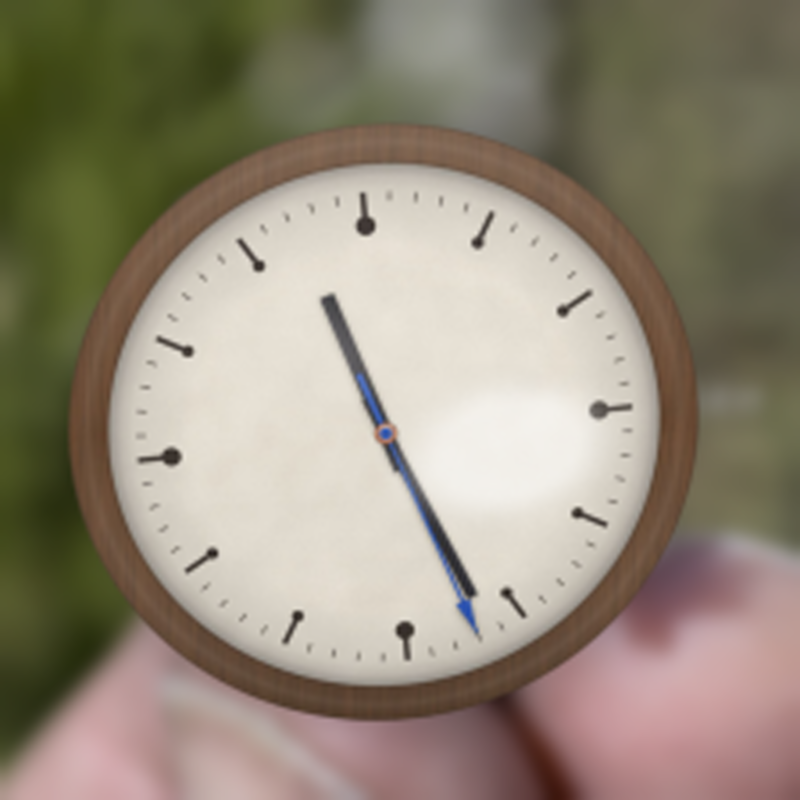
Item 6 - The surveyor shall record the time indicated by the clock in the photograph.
11:26:27
